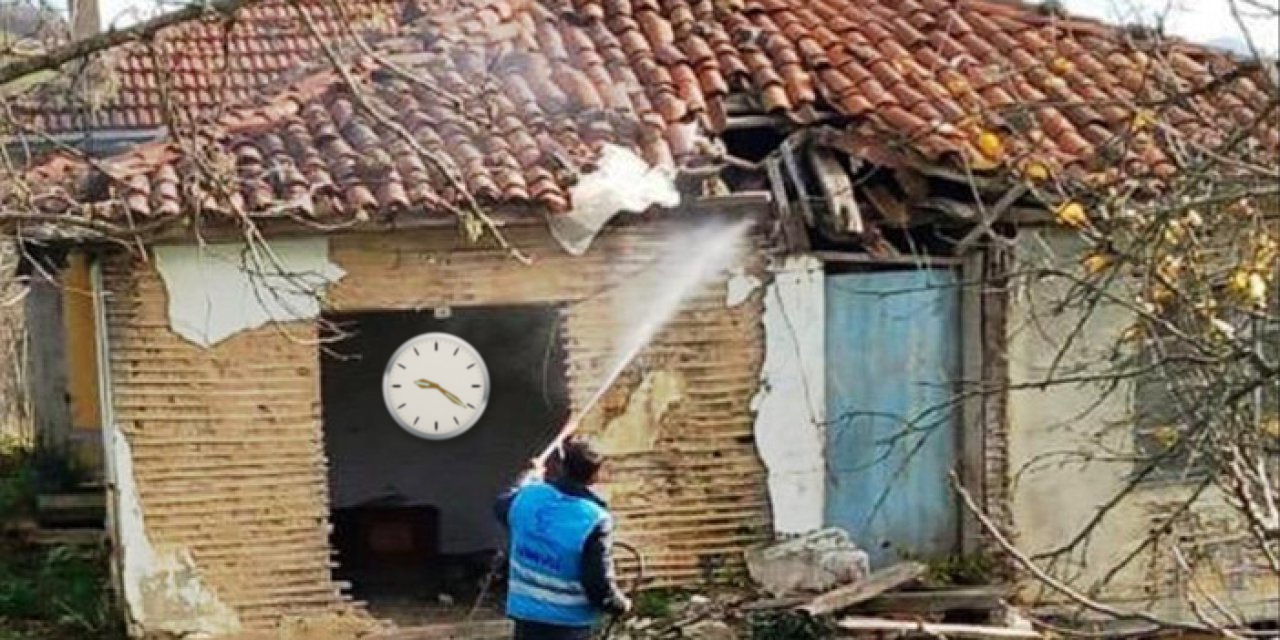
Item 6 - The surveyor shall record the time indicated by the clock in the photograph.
9:21
